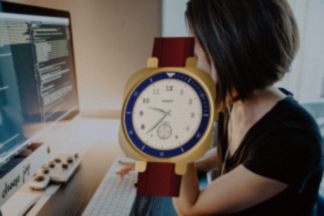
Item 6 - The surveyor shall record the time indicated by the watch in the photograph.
9:37
